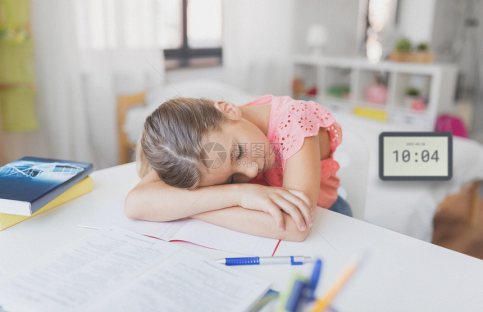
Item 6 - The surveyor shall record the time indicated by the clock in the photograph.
10:04
